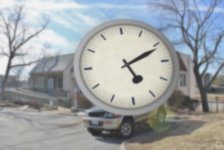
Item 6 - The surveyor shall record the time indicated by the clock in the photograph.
5:11
